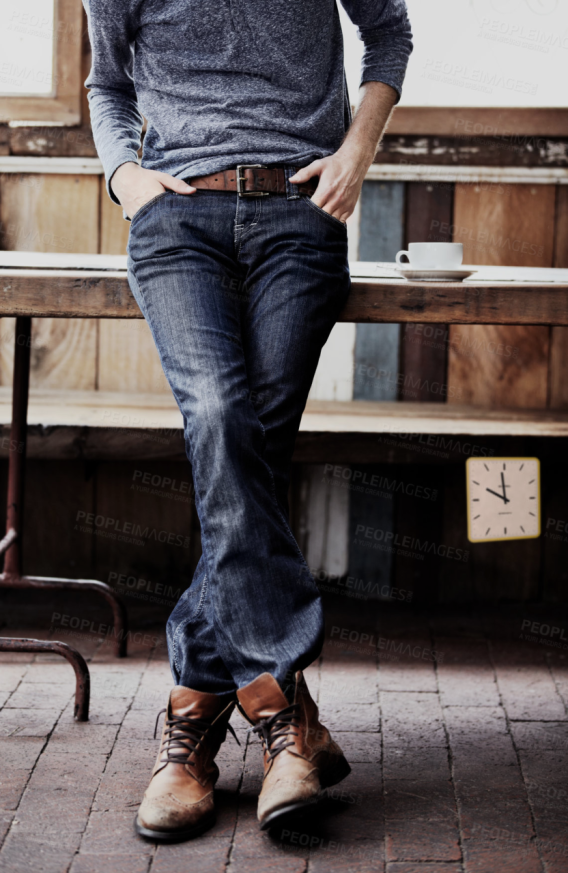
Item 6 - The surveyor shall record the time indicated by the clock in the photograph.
9:59
